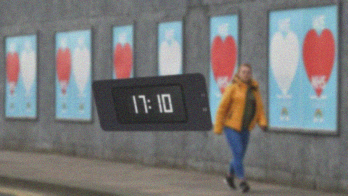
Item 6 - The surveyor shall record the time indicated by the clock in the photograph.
17:10
